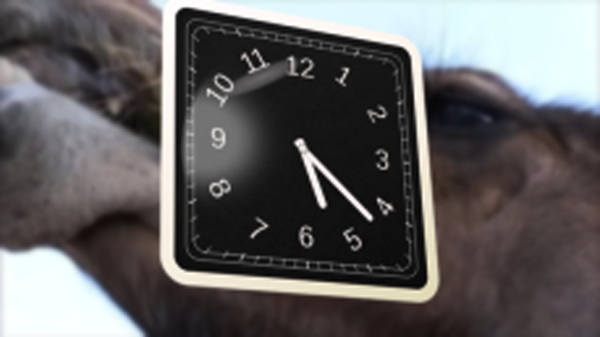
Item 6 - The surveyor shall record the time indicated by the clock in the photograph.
5:22
